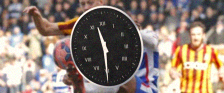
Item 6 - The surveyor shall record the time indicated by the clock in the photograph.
11:30
